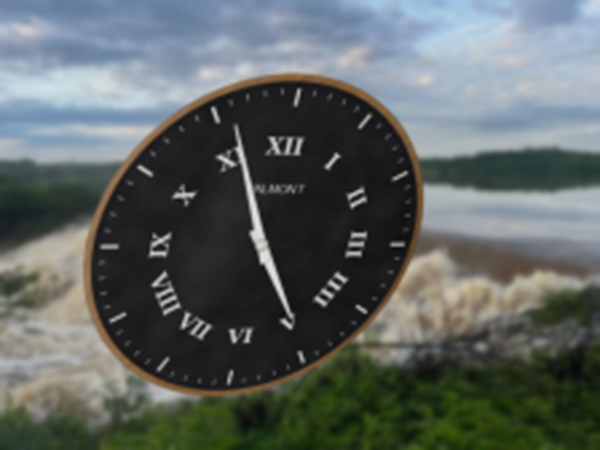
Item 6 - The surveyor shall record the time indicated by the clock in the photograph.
4:56
